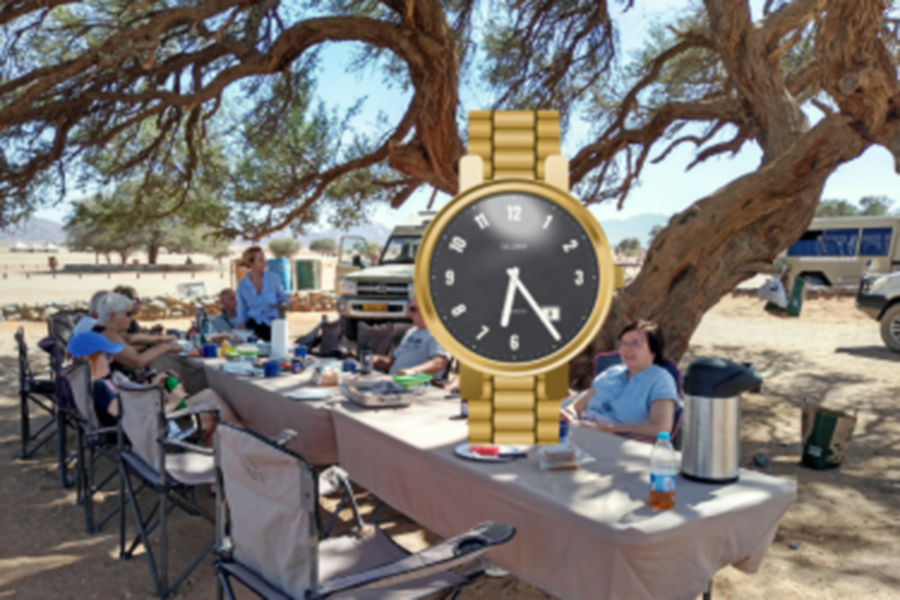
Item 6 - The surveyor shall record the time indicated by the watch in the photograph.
6:24
